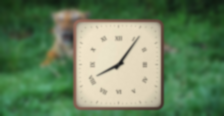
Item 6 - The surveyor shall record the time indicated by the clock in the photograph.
8:06
